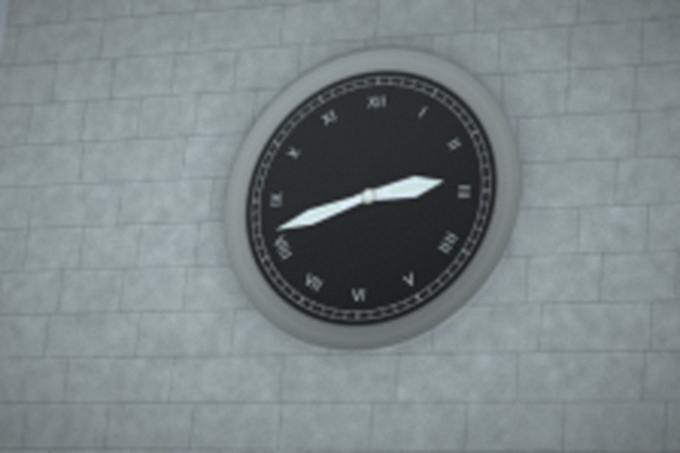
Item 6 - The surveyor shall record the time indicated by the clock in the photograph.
2:42
